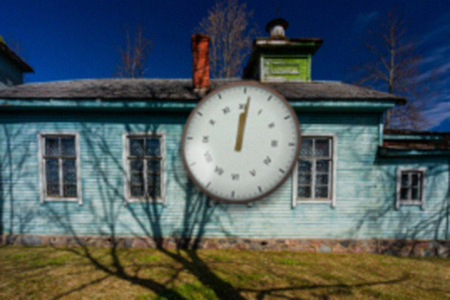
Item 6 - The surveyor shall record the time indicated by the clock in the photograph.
12:01
